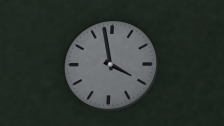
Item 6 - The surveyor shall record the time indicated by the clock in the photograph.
3:58
